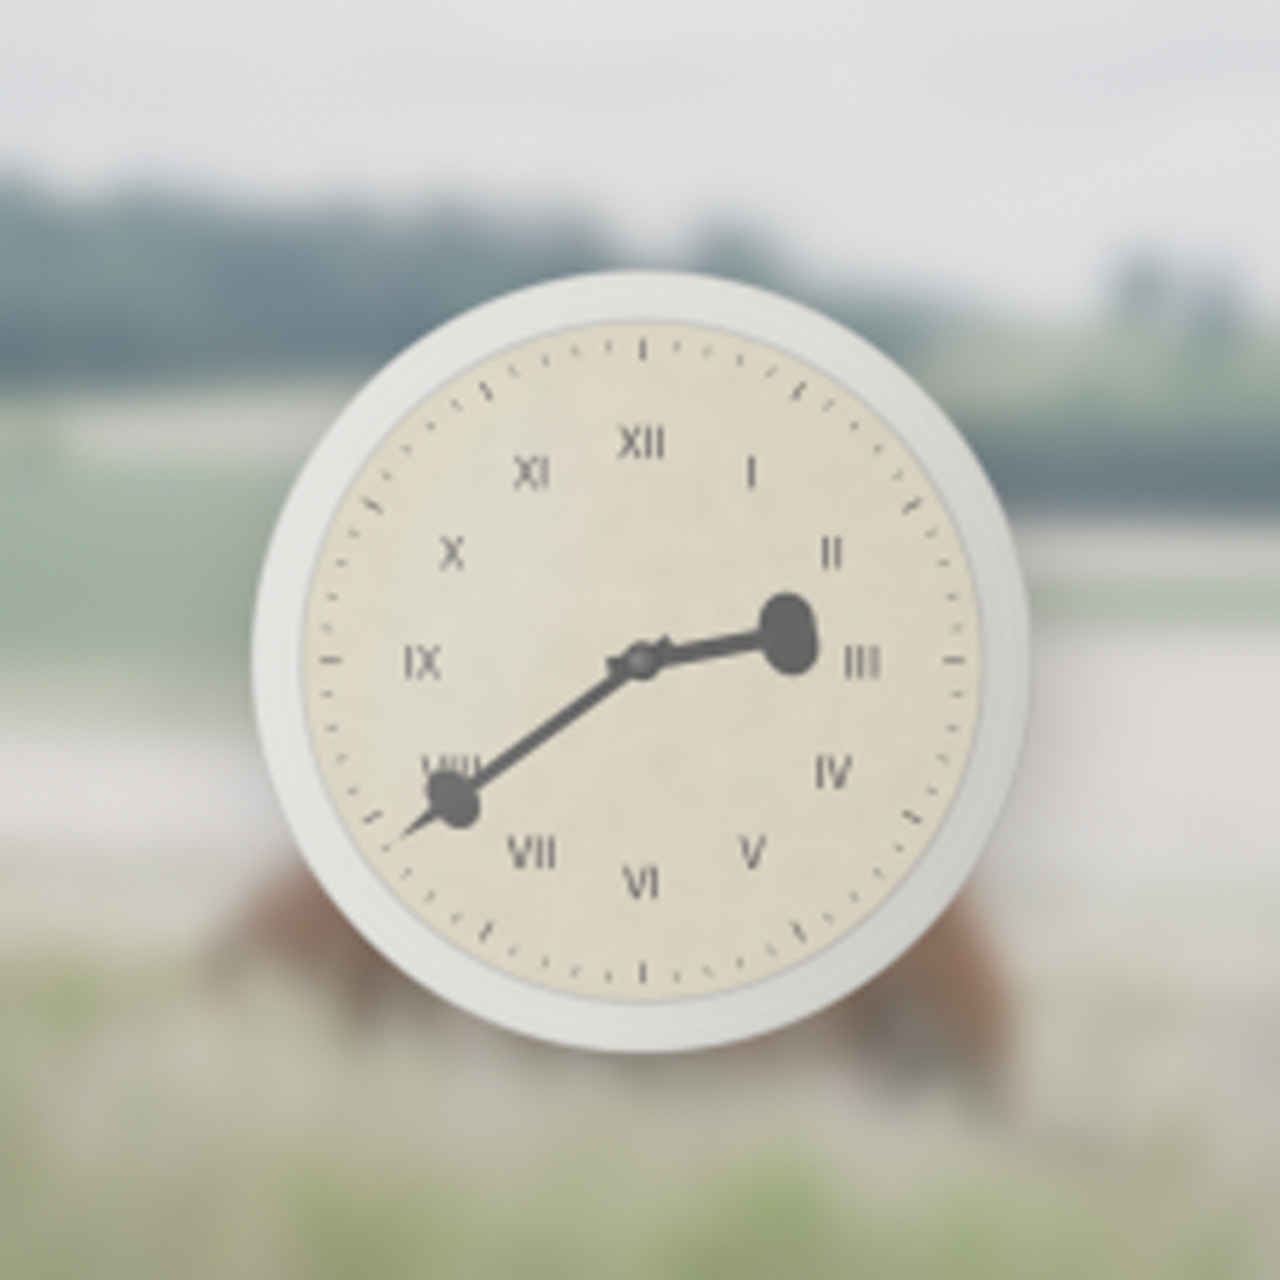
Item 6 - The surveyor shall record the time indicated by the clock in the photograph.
2:39
